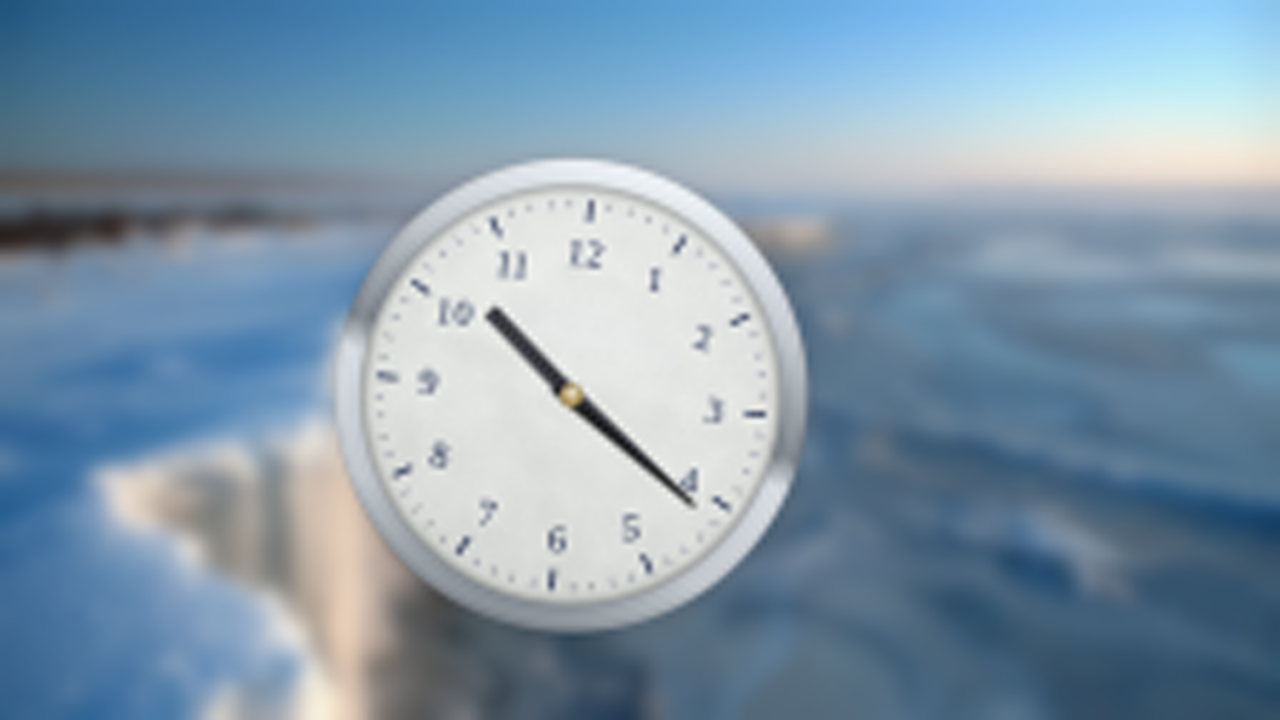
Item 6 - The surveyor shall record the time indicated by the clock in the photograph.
10:21
